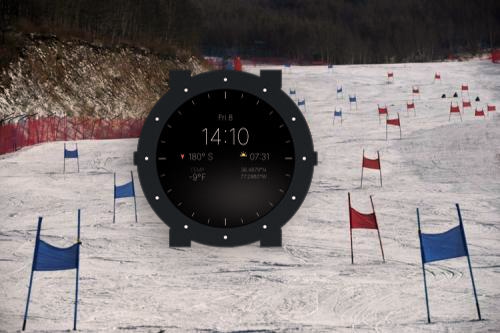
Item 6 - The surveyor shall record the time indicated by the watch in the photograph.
14:10
